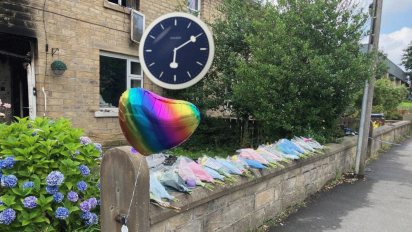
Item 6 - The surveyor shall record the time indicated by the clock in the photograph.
6:10
